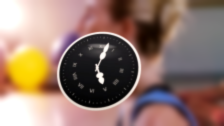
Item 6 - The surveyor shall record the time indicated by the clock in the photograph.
5:02
